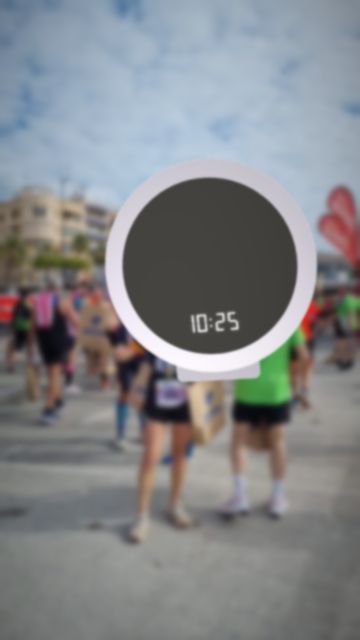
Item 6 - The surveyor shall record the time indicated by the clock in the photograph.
10:25
